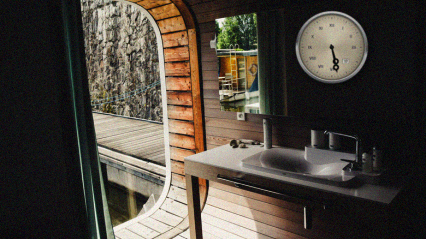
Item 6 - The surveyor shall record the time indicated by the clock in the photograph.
5:28
